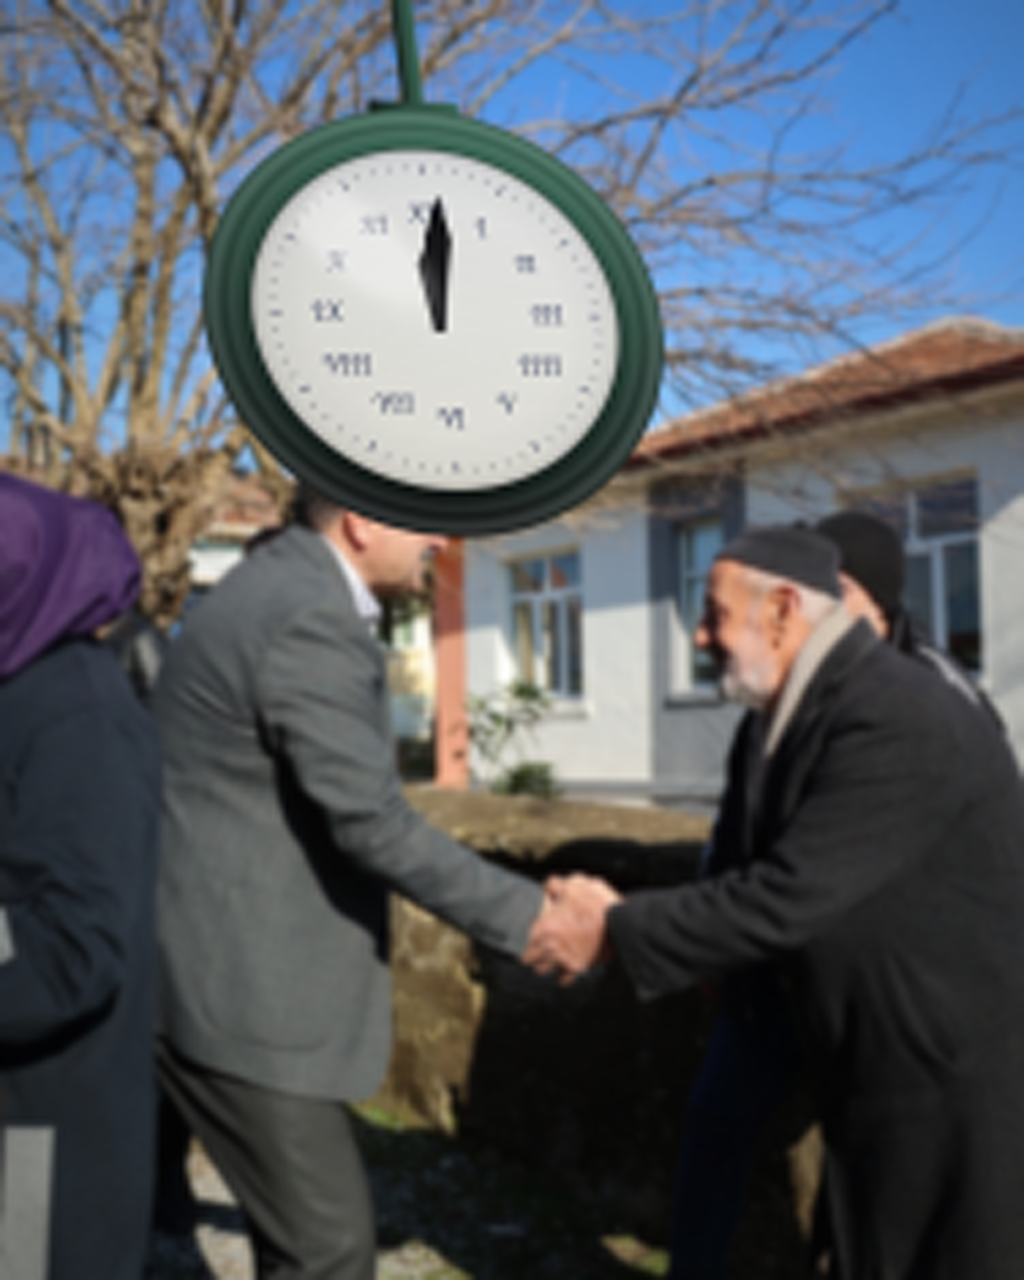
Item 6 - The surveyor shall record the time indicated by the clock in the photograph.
12:01
